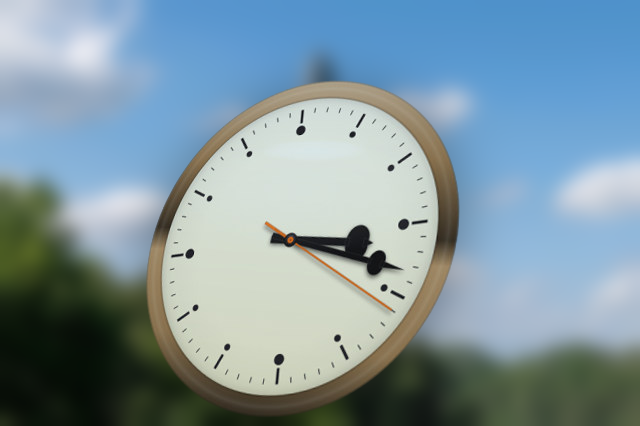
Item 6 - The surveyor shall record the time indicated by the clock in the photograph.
3:18:21
